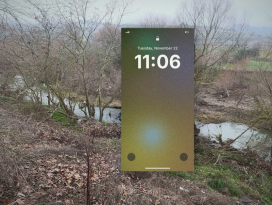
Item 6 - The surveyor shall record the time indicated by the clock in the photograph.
11:06
